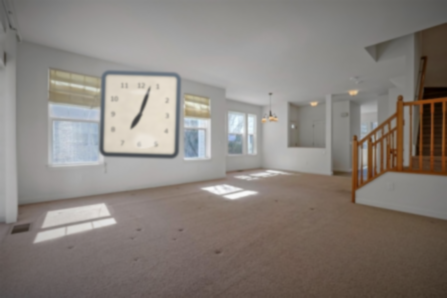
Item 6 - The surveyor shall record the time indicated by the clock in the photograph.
7:03
